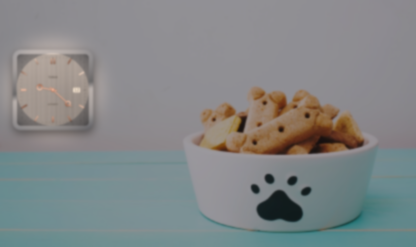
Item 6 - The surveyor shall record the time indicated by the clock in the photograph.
9:22
